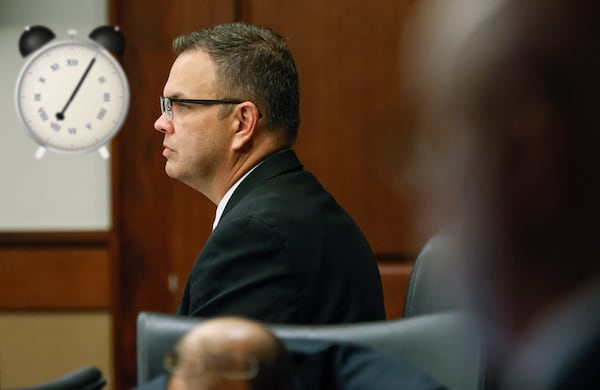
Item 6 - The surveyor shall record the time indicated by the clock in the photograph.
7:05
